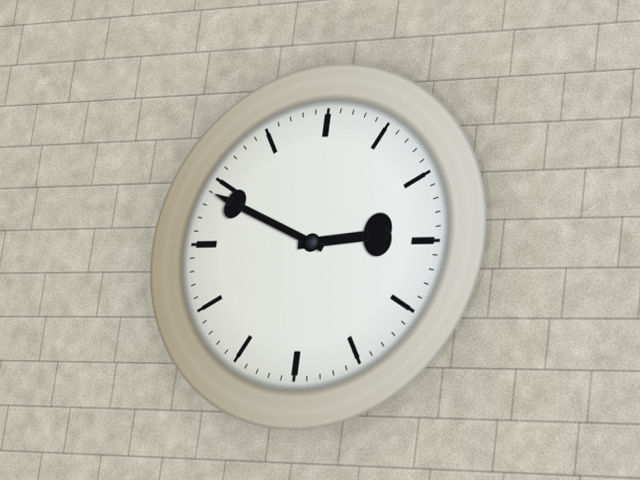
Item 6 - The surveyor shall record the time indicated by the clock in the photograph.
2:49
